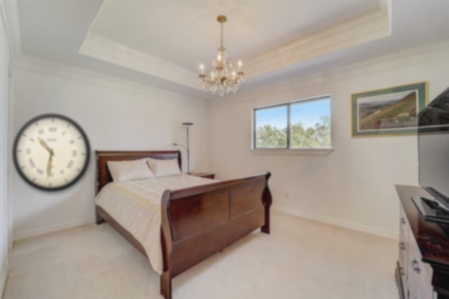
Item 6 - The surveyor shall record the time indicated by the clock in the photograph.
10:31
